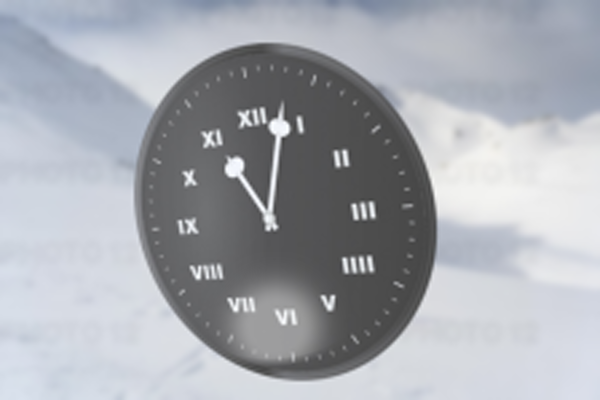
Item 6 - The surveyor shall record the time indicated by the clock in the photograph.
11:03
